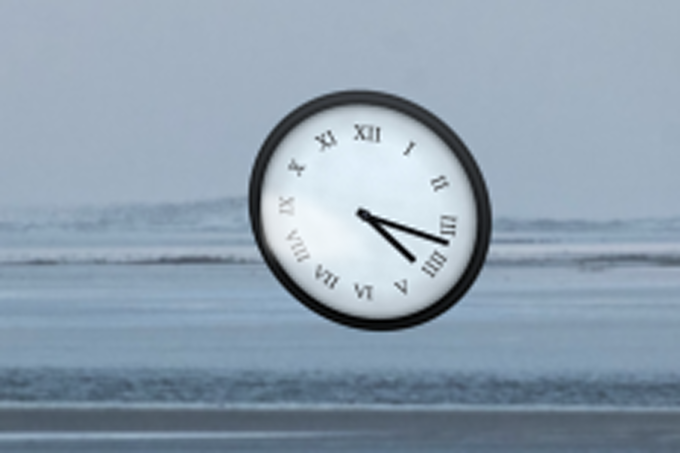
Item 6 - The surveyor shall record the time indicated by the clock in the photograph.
4:17
